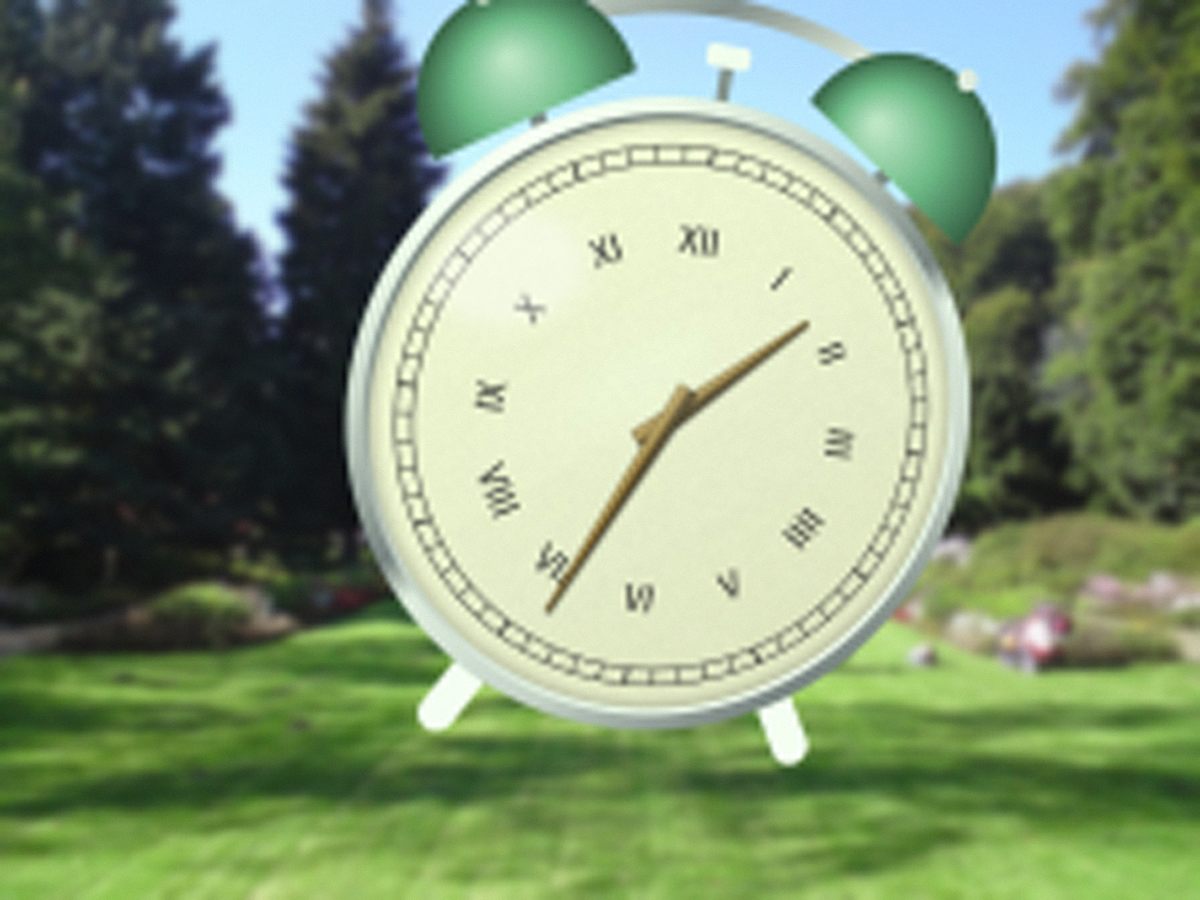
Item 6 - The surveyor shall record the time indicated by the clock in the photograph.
1:34
